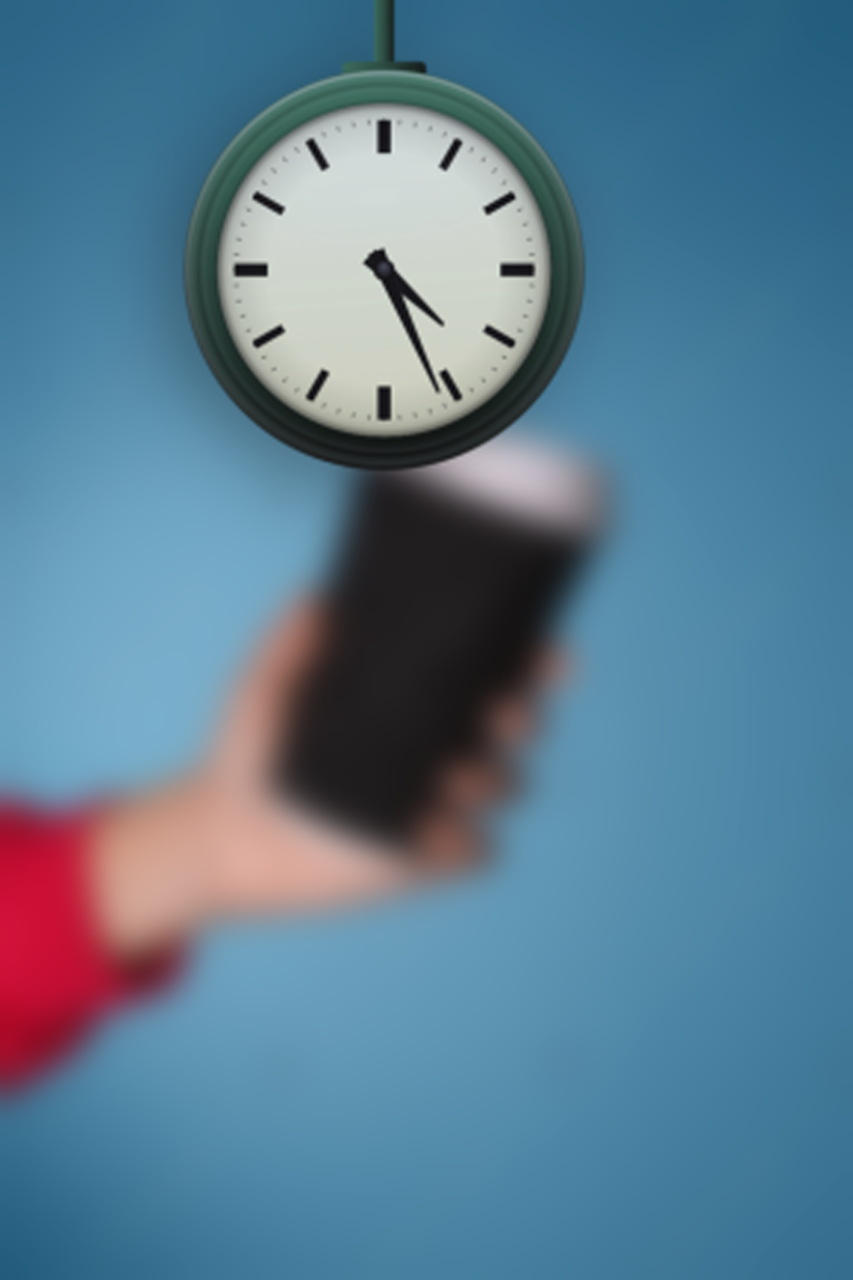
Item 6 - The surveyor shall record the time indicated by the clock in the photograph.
4:26
